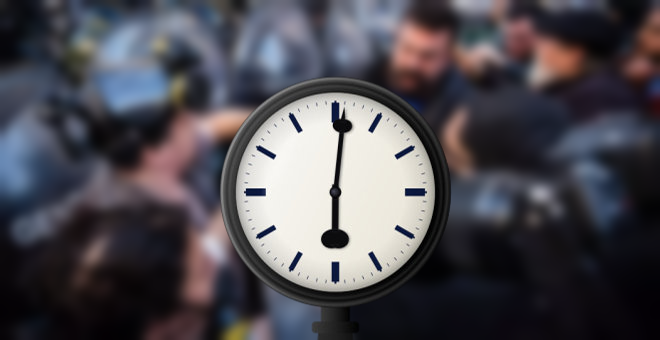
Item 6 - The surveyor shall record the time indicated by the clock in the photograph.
6:01
